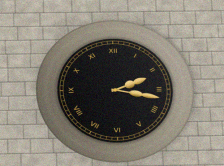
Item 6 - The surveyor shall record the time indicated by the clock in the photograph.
2:17
